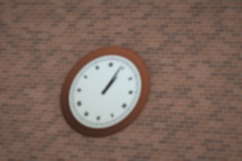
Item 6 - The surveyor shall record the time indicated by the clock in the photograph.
1:04
